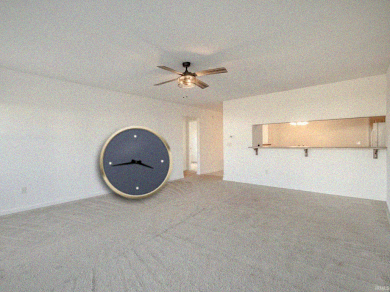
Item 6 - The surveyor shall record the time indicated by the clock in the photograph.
3:44
